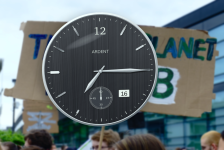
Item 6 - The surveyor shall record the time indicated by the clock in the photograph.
7:15
